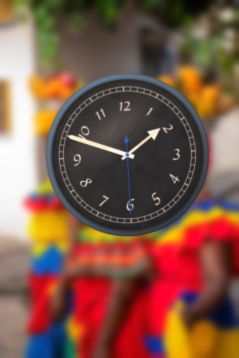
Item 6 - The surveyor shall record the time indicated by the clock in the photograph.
1:48:30
